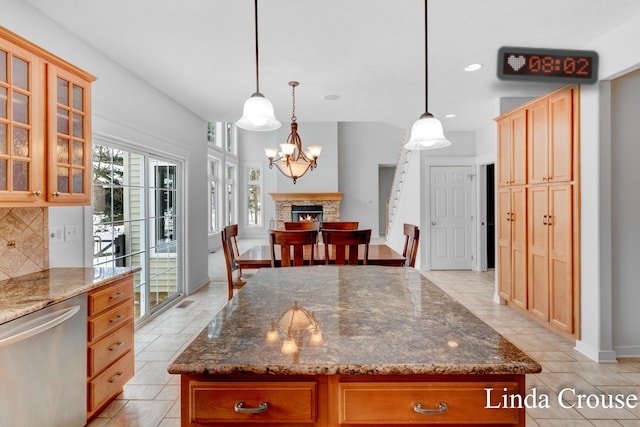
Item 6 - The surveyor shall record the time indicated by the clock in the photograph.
8:02
